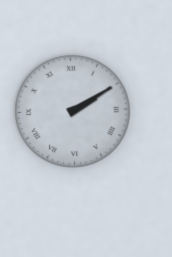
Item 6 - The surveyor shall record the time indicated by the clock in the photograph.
2:10
